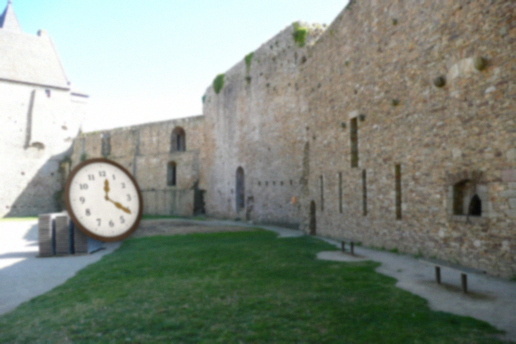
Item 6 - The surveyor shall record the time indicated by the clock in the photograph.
12:21
